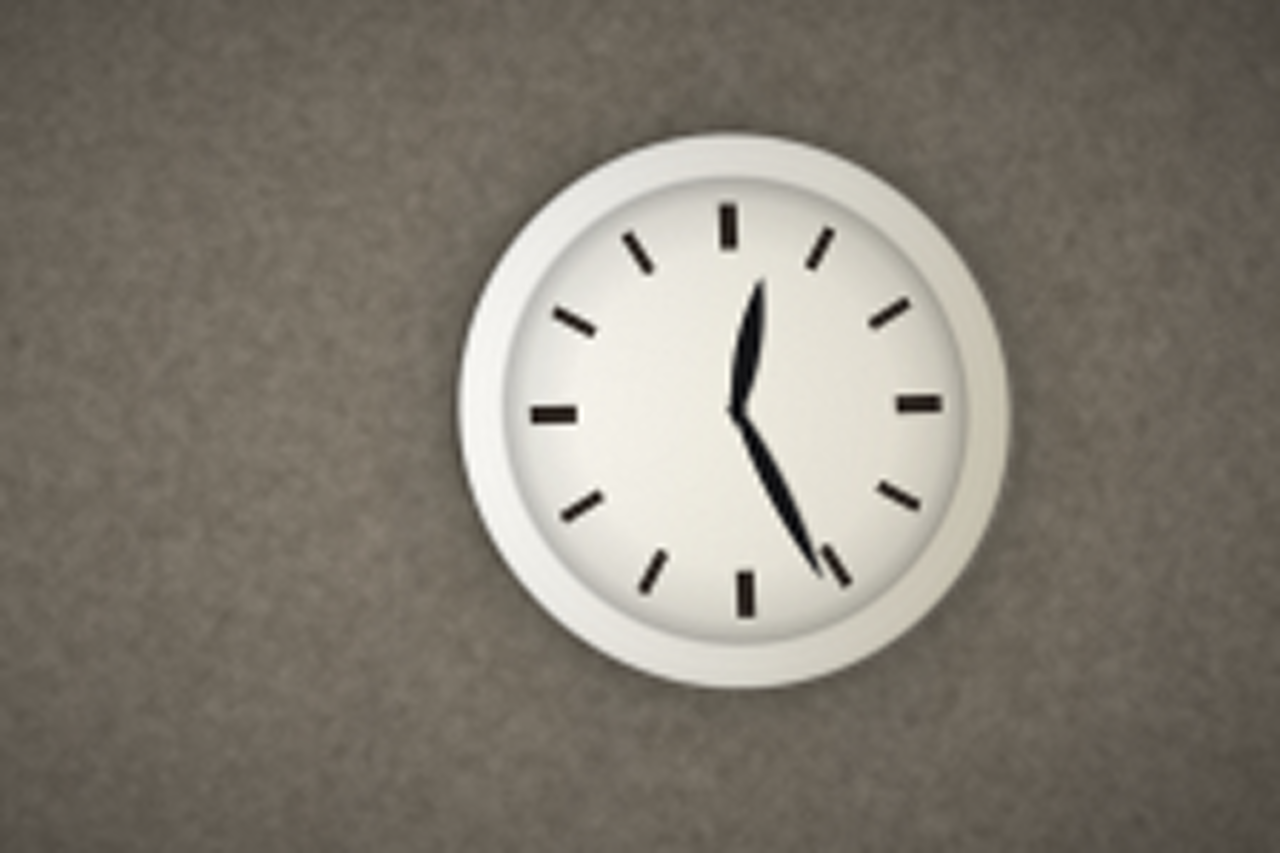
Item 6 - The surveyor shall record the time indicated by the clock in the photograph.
12:26
